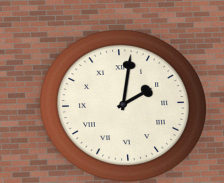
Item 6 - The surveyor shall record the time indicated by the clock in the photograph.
2:02
